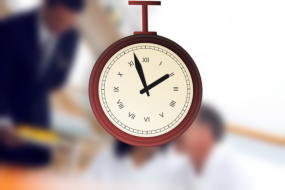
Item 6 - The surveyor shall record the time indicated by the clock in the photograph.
1:57
